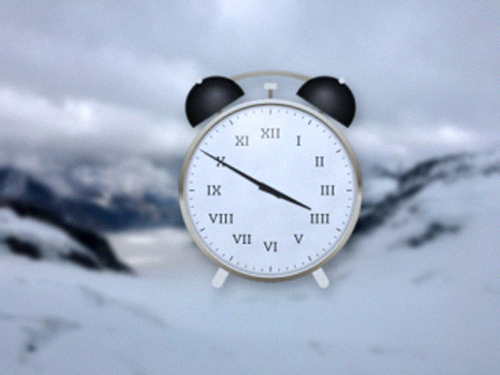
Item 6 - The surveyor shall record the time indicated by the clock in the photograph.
3:50
